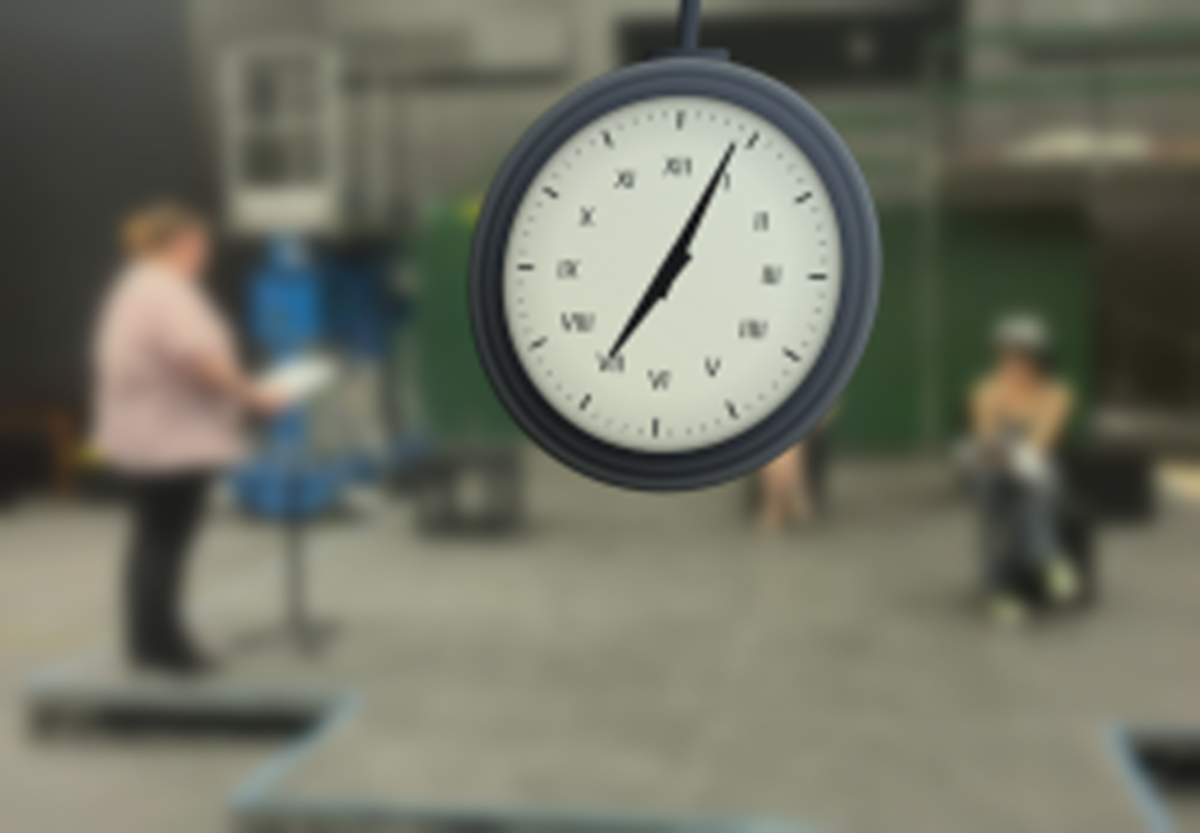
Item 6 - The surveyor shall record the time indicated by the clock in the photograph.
7:04
